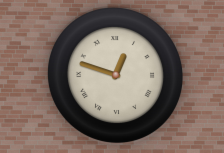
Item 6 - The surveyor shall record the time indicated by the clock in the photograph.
12:48
